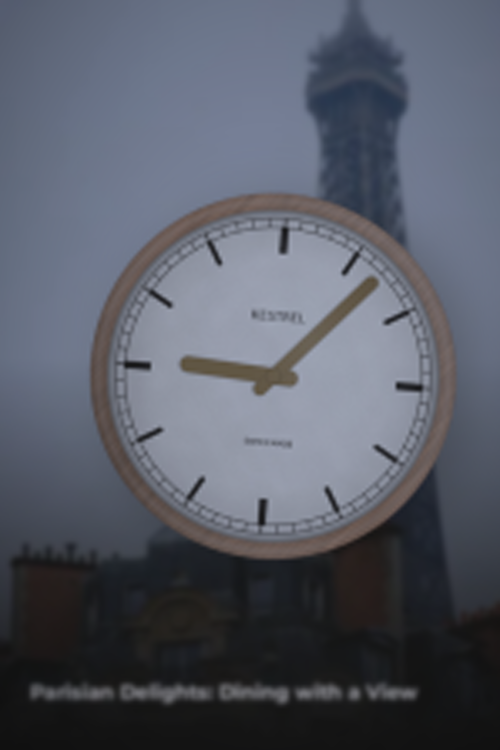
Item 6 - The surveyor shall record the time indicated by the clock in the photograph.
9:07
